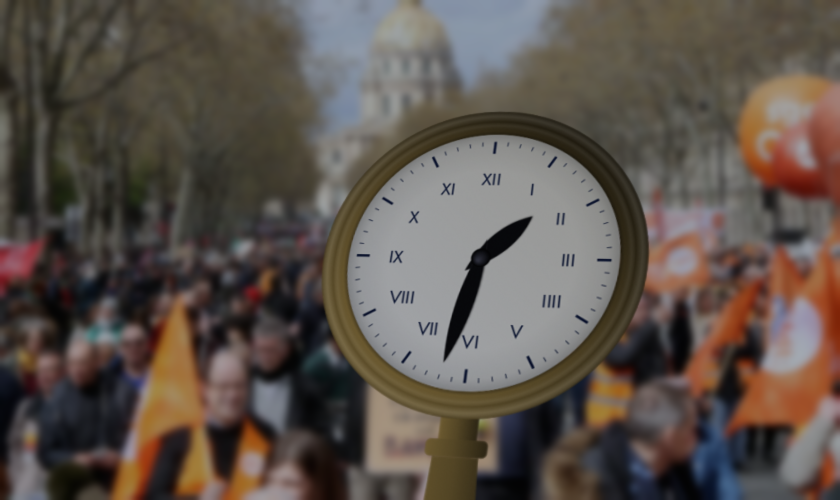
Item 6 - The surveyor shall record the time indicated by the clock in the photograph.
1:32
